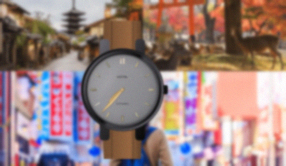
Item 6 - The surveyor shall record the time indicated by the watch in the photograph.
7:37
